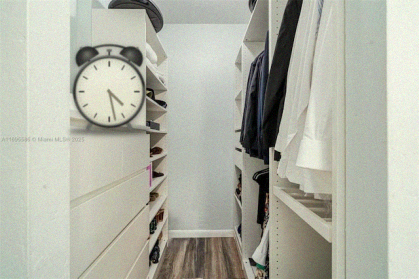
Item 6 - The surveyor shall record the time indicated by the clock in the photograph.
4:28
